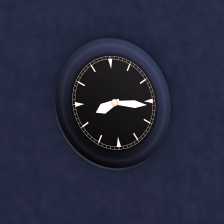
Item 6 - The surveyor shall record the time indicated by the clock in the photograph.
8:16
